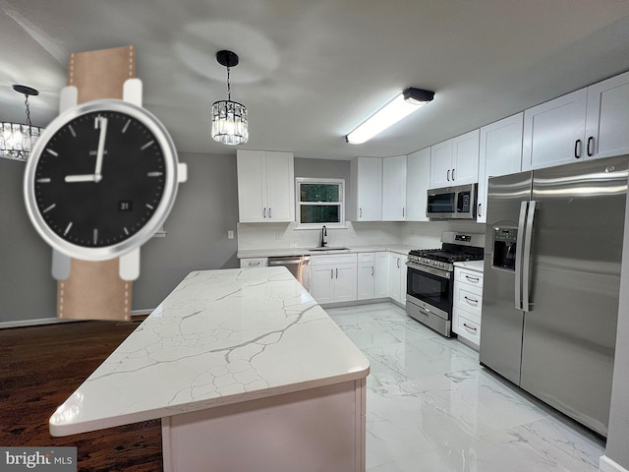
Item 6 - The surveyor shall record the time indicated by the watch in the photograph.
9:01
